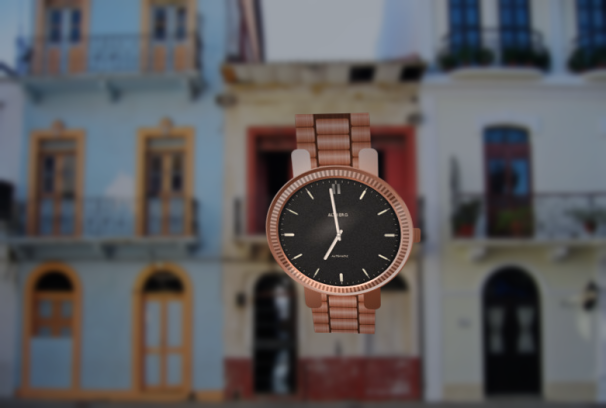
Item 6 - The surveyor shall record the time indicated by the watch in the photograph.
6:59
